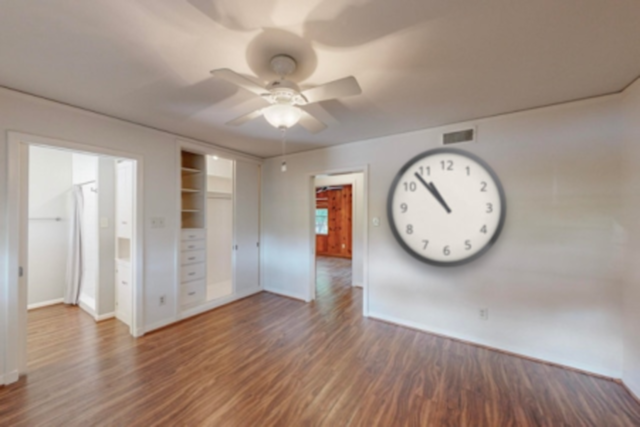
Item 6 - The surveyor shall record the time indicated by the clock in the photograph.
10:53
